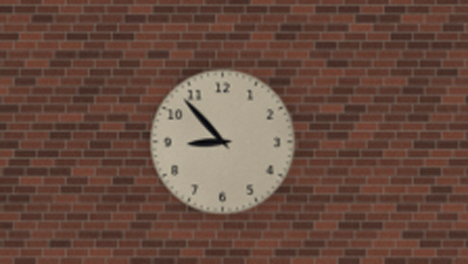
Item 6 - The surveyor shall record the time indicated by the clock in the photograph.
8:53
